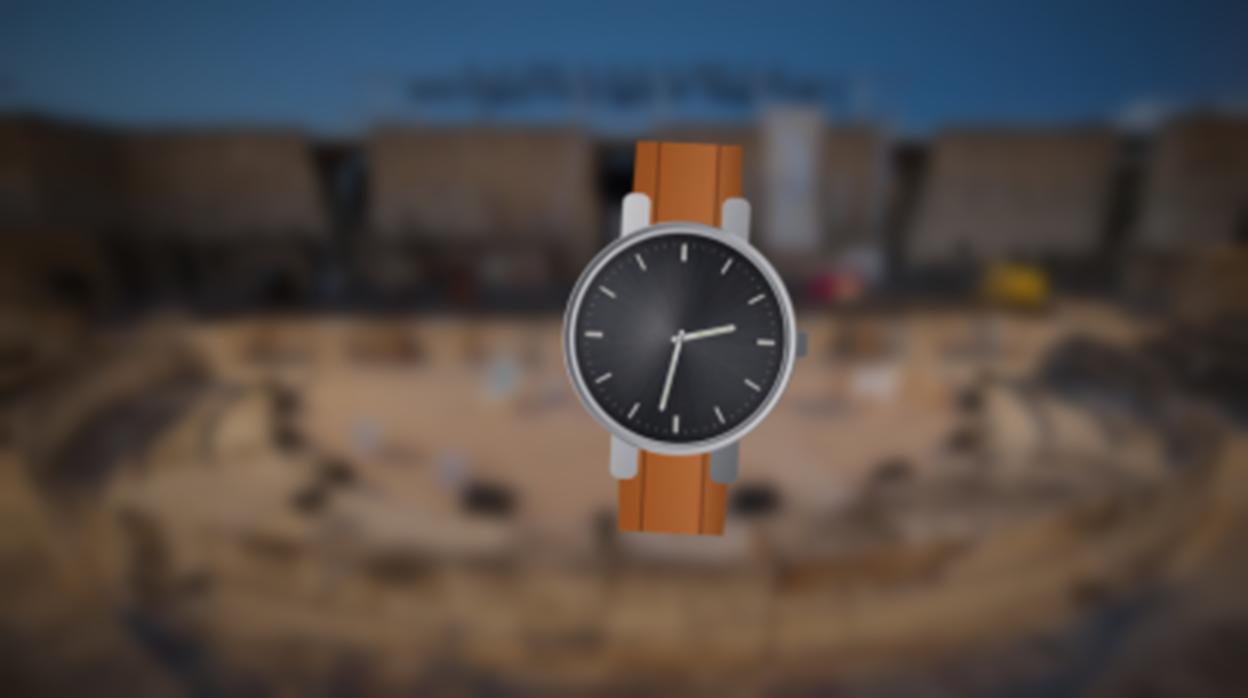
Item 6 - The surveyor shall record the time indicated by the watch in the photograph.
2:32
